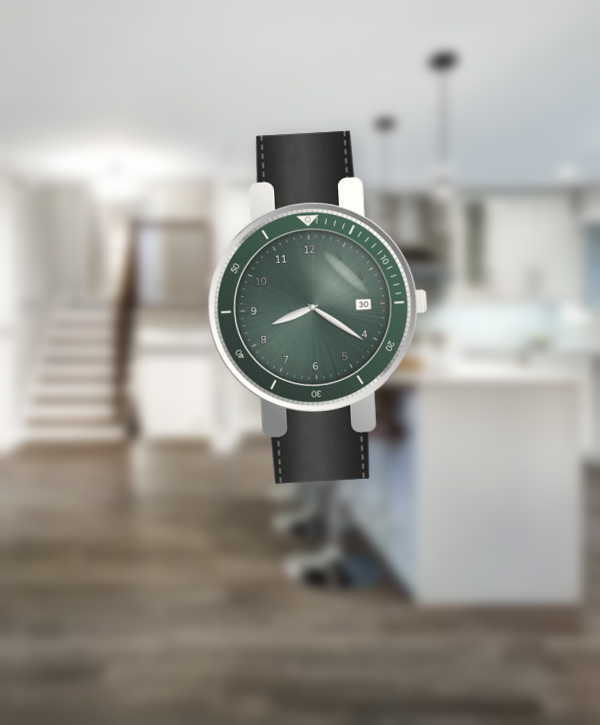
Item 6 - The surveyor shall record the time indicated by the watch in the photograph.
8:21
